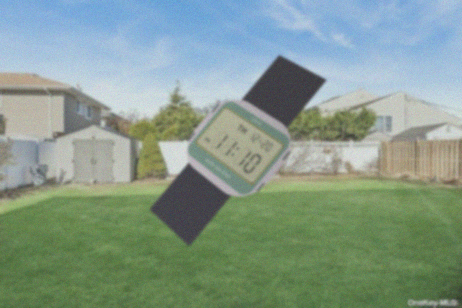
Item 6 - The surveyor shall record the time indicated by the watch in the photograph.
11:10
